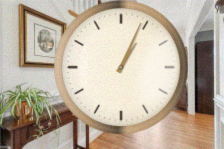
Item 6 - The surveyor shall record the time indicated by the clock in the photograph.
1:04
